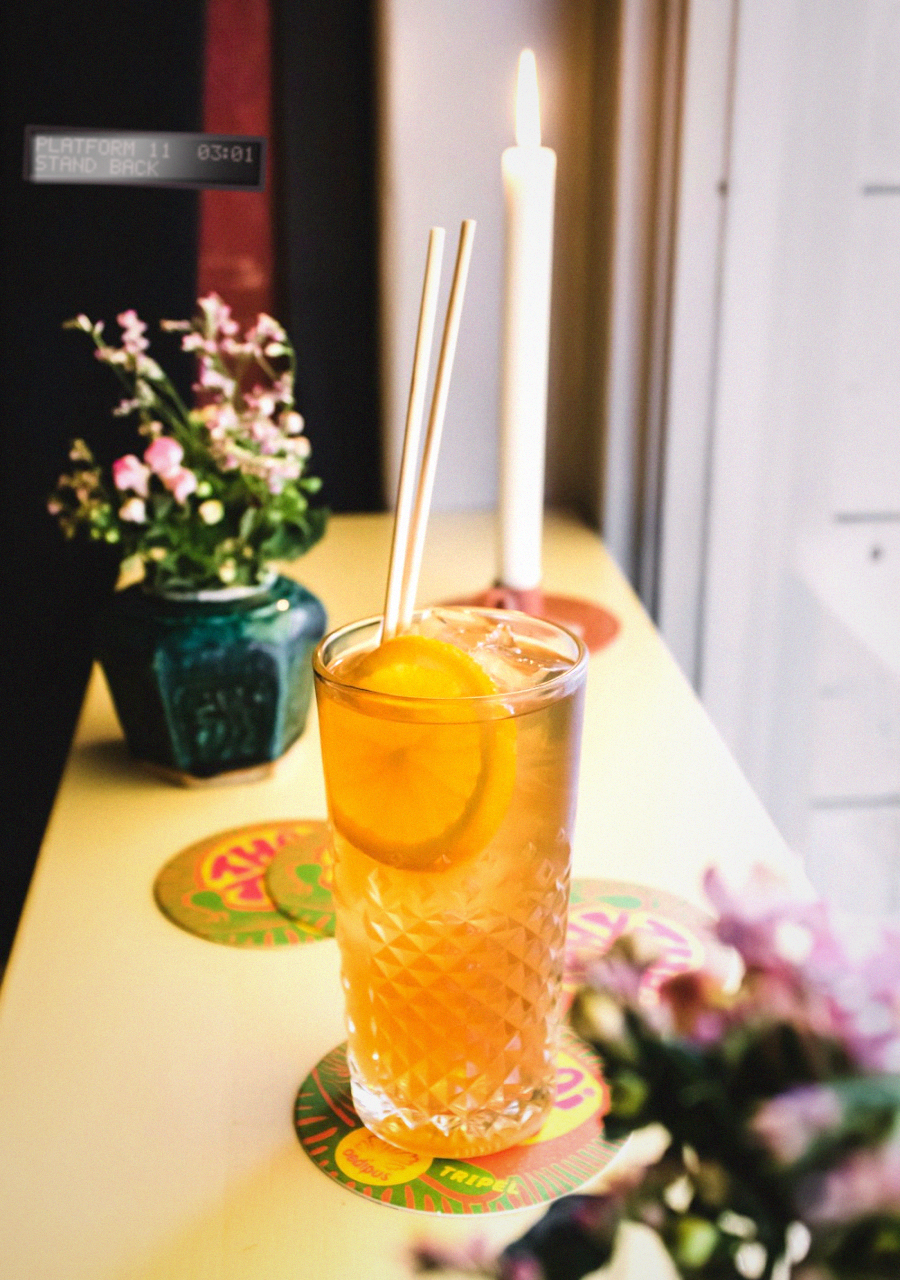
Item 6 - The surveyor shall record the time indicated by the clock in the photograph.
3:01
